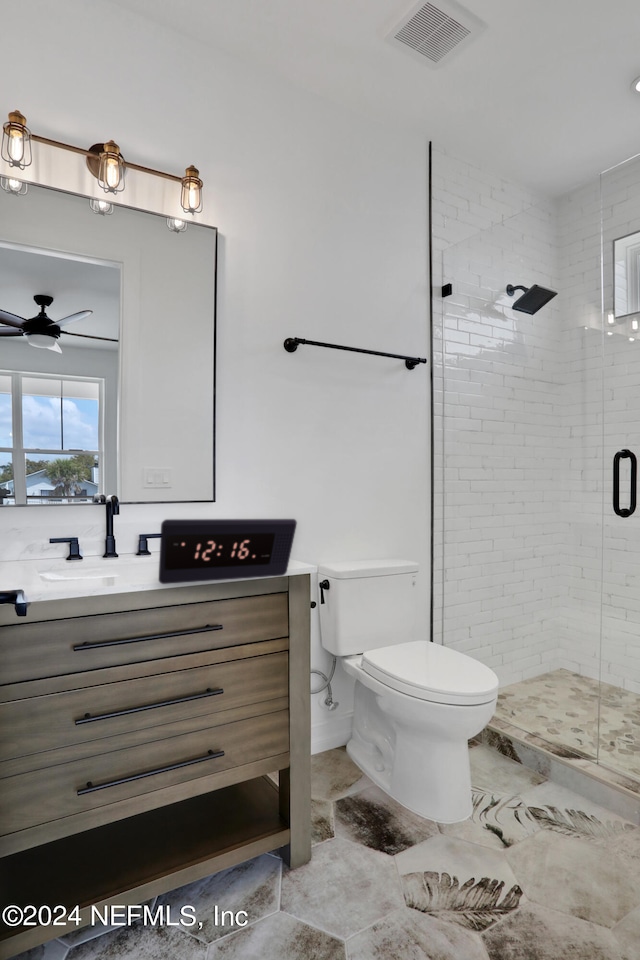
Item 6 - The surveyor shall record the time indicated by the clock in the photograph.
12:16
